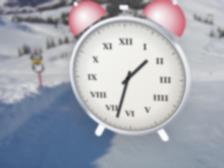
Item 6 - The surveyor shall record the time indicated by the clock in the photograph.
1:33
